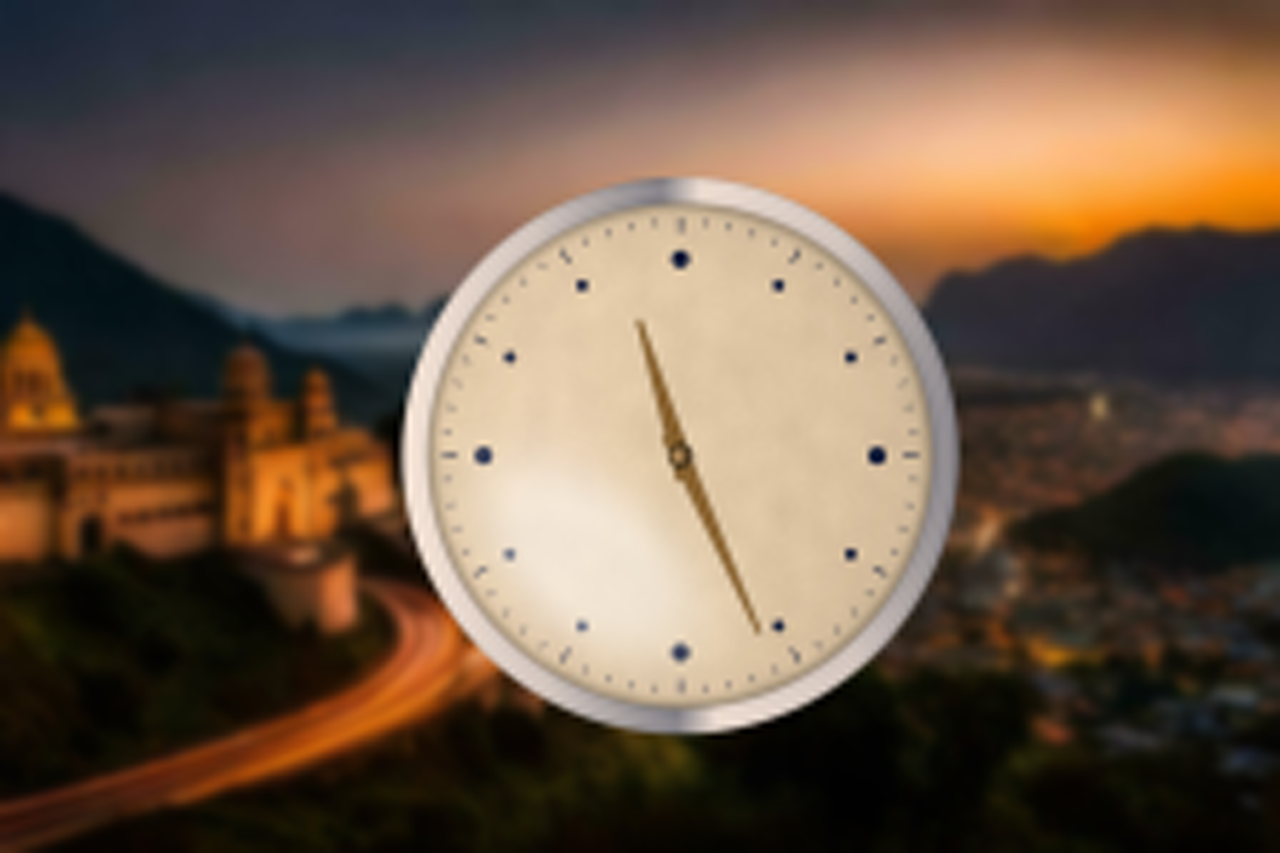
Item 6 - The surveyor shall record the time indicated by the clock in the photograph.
11:26
